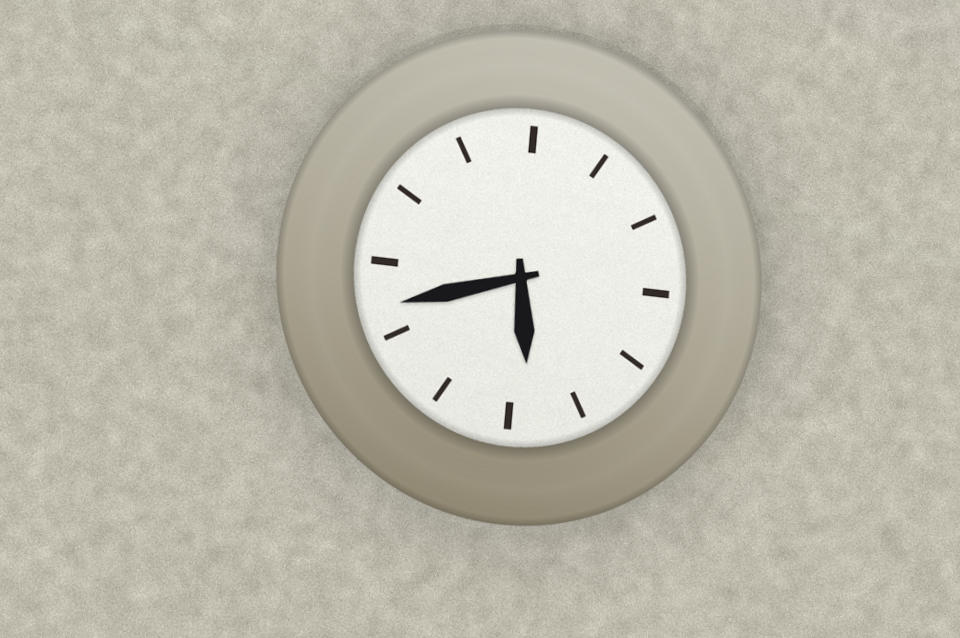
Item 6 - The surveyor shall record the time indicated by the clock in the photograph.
5:42
